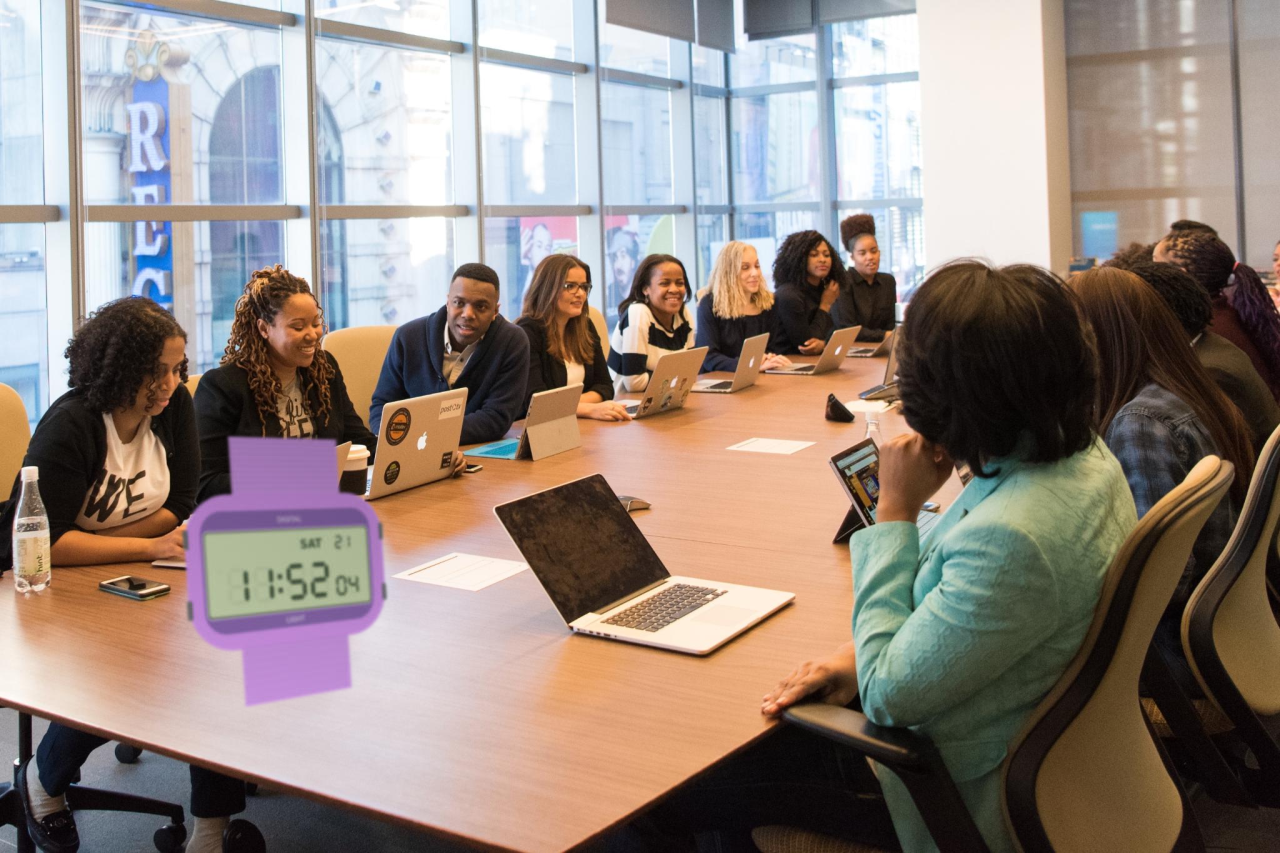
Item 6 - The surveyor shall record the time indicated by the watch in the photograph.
11:52:04
